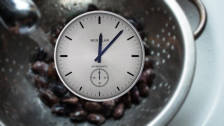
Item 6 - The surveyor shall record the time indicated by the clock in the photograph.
12:07
